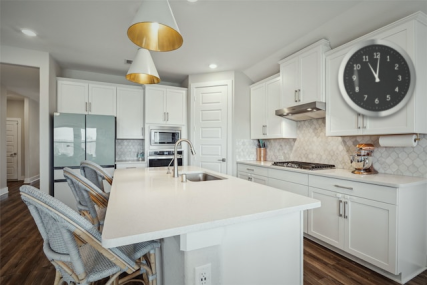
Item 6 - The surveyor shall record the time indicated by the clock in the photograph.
11:01
